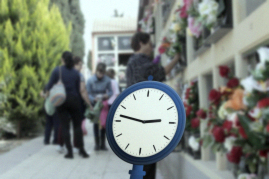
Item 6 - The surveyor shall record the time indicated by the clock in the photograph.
2:47
